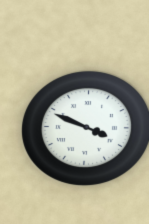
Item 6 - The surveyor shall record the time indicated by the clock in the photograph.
3:49
